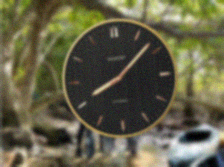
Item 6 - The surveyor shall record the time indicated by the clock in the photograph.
8:08
